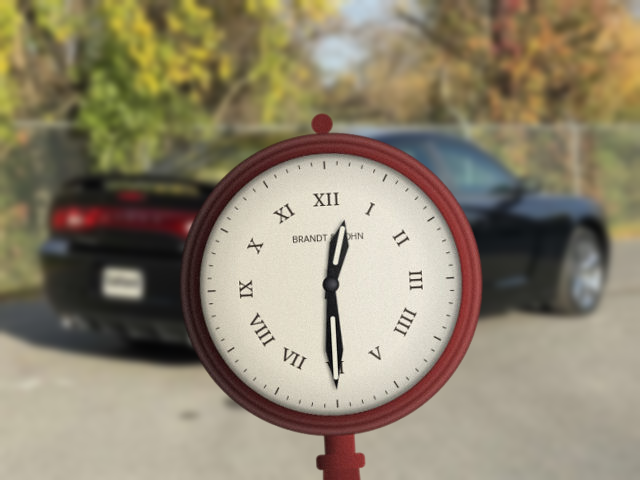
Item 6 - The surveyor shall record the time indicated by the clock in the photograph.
12:30
